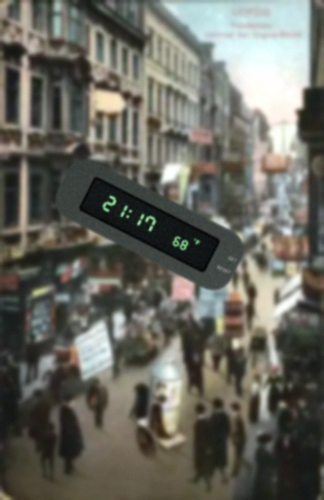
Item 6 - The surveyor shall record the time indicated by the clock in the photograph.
21:17
